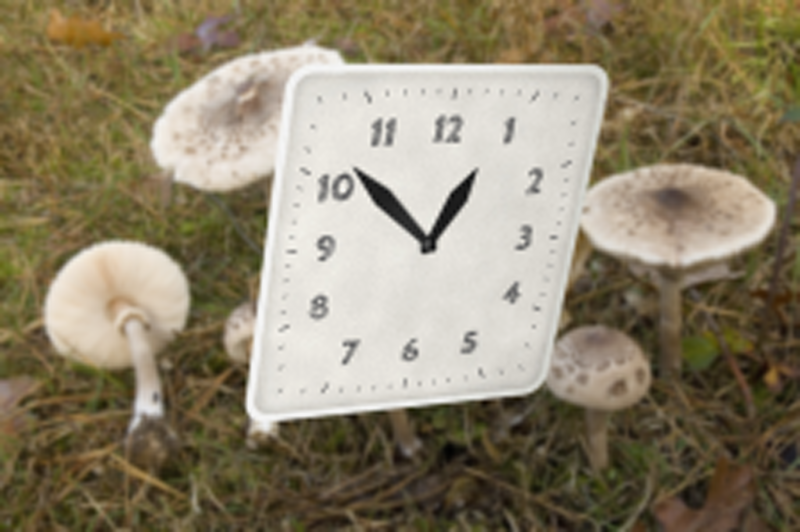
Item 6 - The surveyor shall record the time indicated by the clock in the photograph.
12:52
